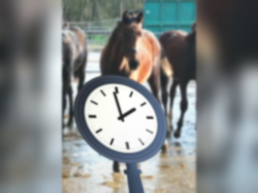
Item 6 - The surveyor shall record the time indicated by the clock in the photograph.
1:59
